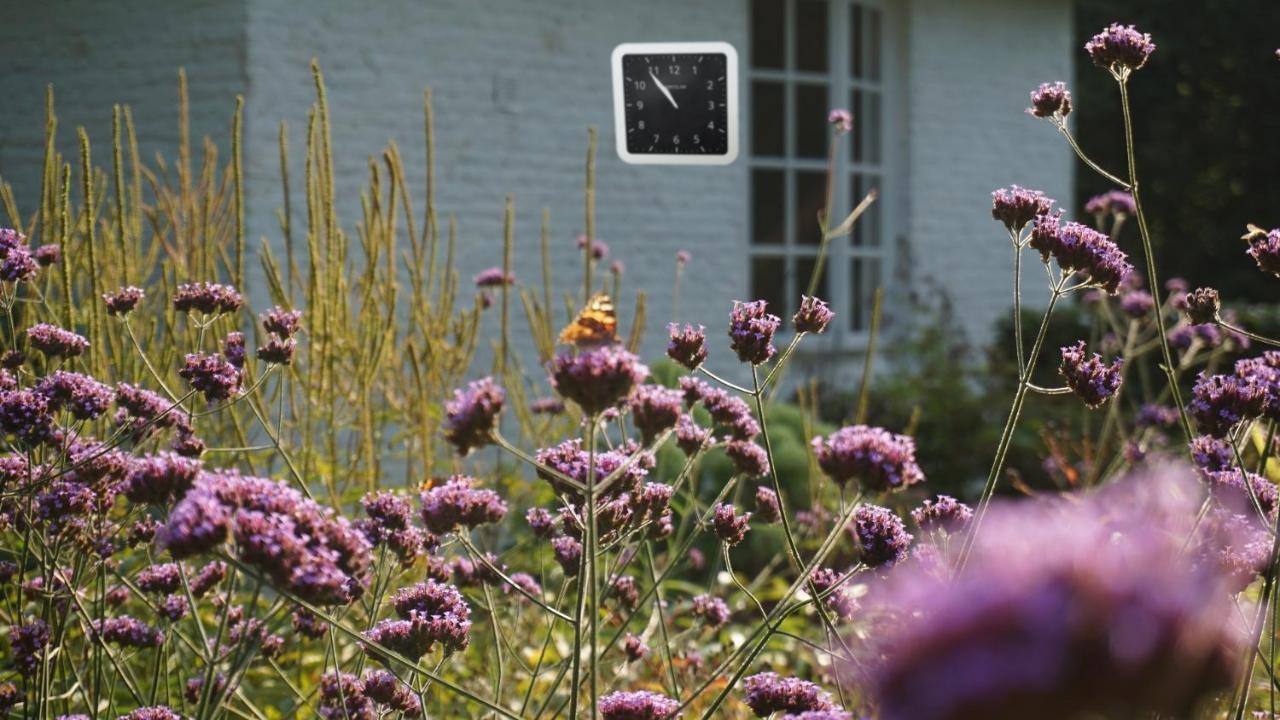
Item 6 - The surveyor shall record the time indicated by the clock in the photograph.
10:54
